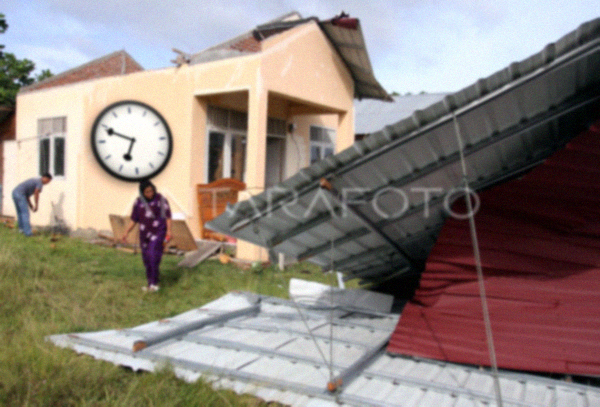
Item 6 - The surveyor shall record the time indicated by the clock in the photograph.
6:49
